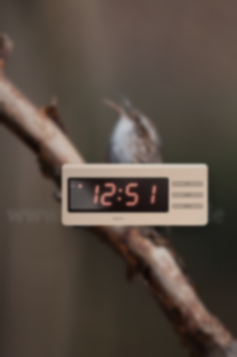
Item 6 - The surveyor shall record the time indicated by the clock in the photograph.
12:51
